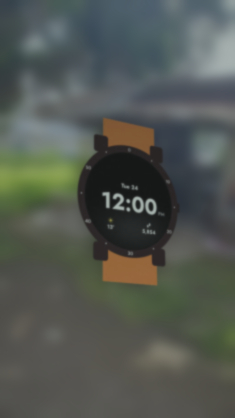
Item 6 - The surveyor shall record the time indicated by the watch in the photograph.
12:00
